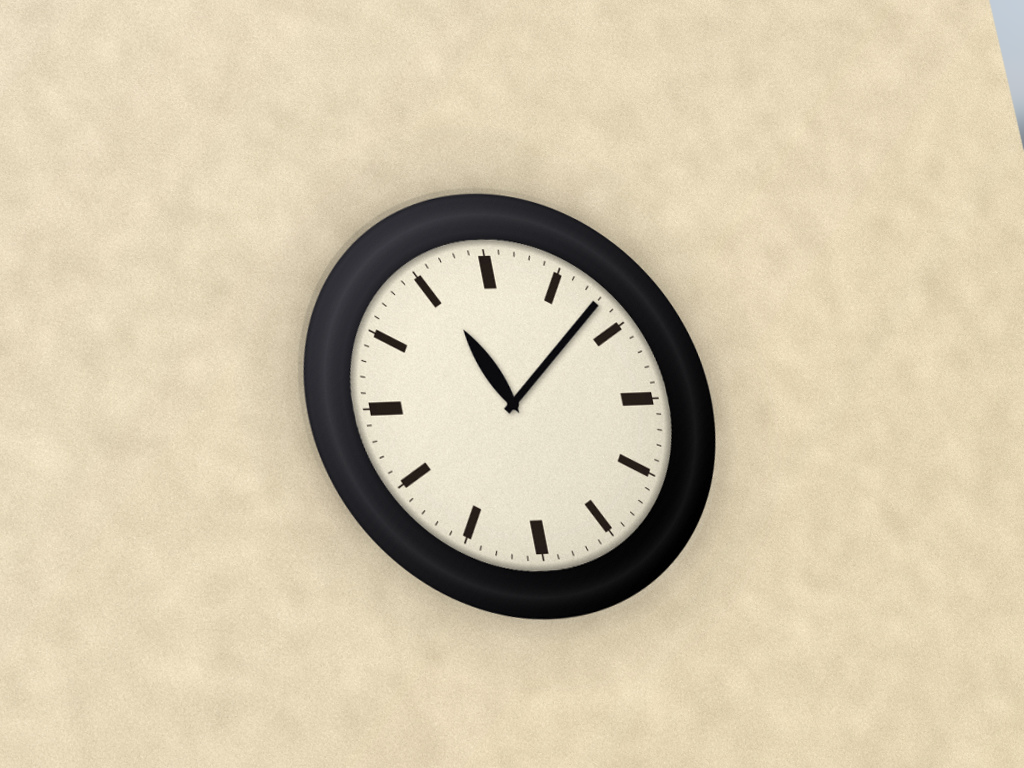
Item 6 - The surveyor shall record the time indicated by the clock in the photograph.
11:08
